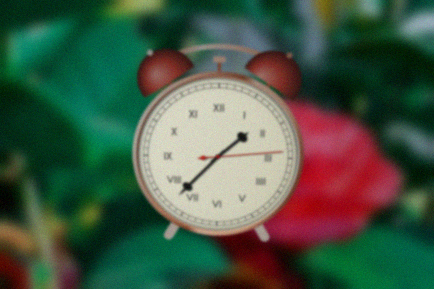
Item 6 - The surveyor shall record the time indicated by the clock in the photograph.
1:37:14
